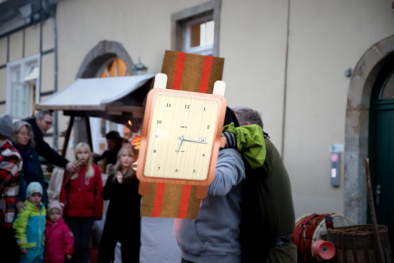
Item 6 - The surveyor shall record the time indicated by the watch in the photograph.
6:16
